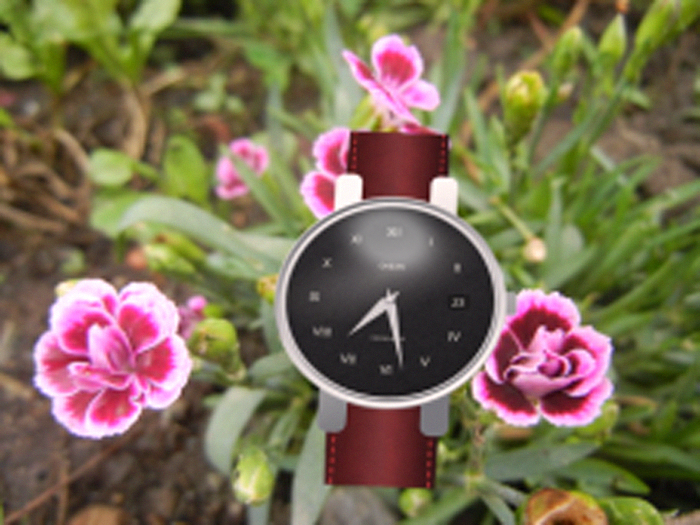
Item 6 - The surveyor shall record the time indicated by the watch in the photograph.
7:28
